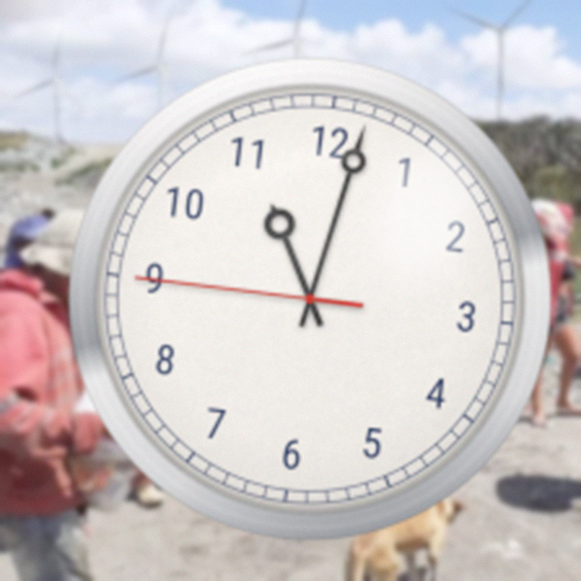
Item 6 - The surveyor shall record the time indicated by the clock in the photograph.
11:01:45
